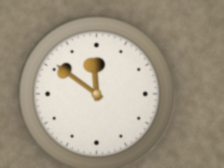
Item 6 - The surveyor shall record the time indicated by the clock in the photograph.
11:51
